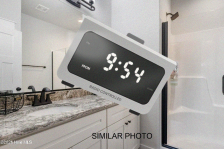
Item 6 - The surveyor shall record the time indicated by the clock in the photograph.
9:54
